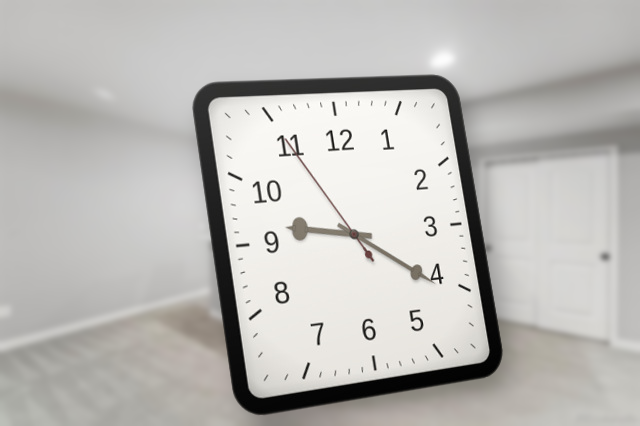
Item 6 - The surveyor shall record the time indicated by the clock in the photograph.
9:20:55
